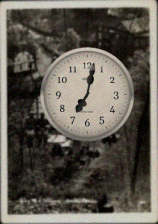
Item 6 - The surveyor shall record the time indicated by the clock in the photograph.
7:02
